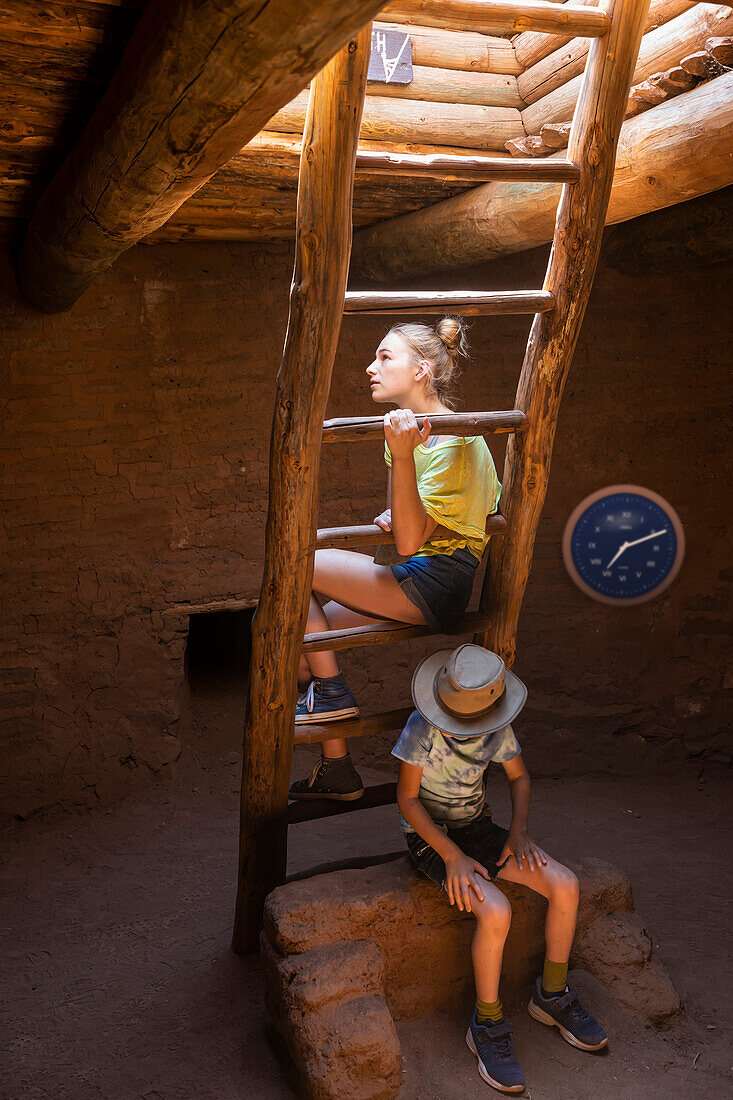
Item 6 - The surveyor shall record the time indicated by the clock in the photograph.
7:11
